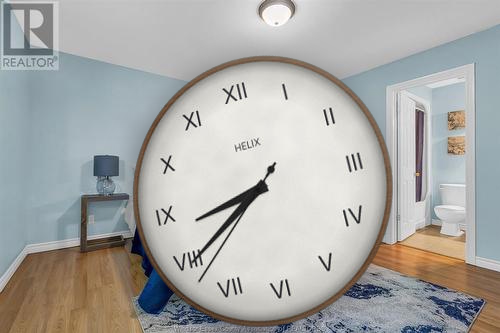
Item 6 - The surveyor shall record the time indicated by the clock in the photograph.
8:39:38
